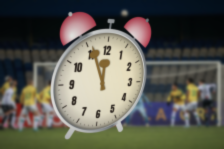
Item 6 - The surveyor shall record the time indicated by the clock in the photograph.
11:56
